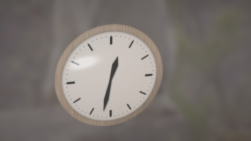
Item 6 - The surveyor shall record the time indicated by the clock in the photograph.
12:32
